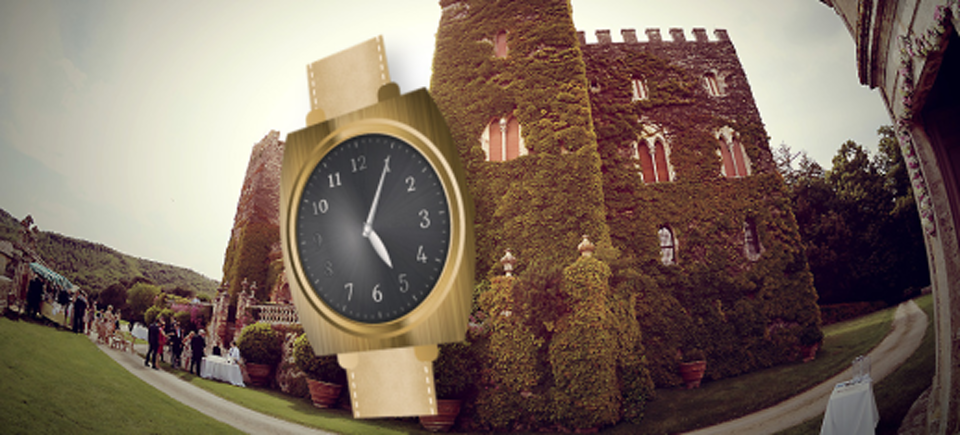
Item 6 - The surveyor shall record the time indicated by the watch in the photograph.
5:05
